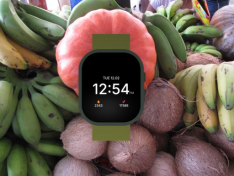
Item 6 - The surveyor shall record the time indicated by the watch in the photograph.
12:54
